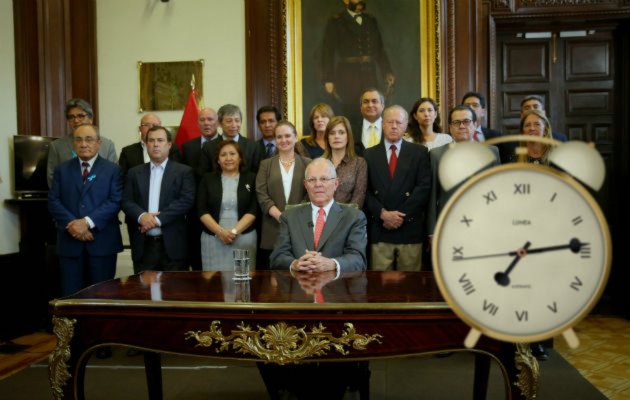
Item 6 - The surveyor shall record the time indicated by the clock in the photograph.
7:13:44
